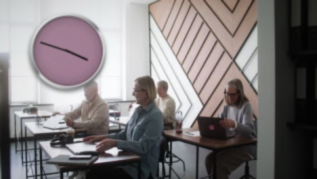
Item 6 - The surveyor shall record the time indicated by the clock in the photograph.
3:48
